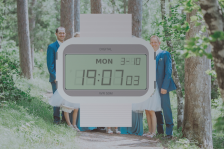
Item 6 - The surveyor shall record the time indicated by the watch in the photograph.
19:07:03
